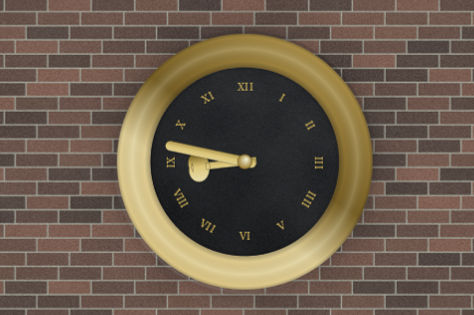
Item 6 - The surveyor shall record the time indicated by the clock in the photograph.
8:47
